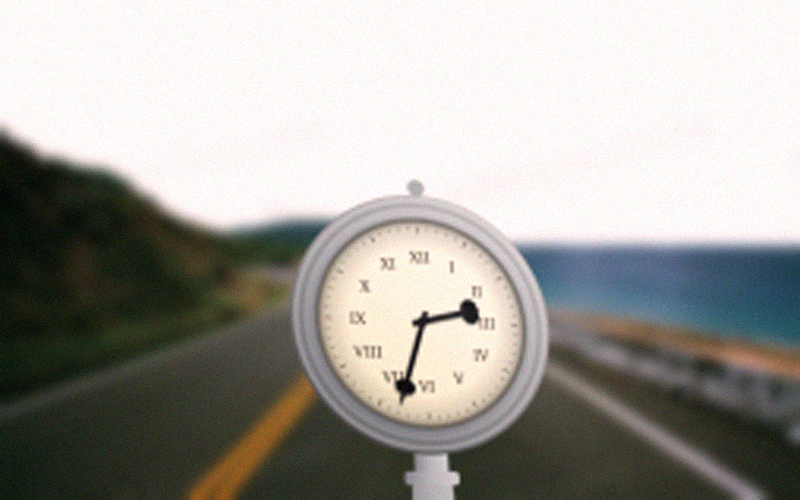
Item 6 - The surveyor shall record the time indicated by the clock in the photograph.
2:33
